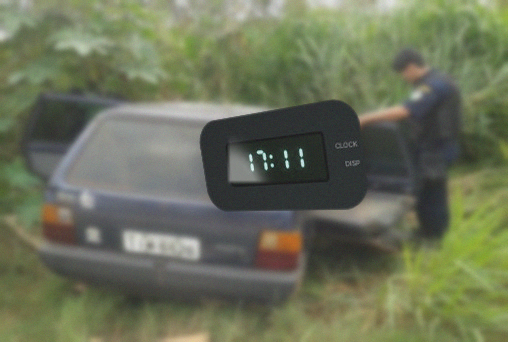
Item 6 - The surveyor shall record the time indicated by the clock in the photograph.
17:11
